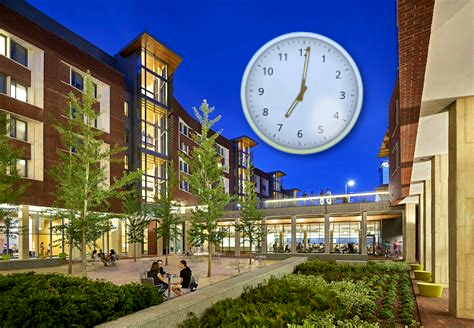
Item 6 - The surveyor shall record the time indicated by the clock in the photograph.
7:01
